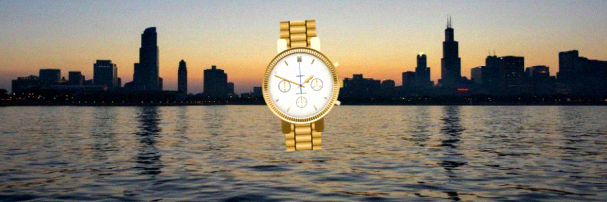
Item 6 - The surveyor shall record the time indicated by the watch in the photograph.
1:49
